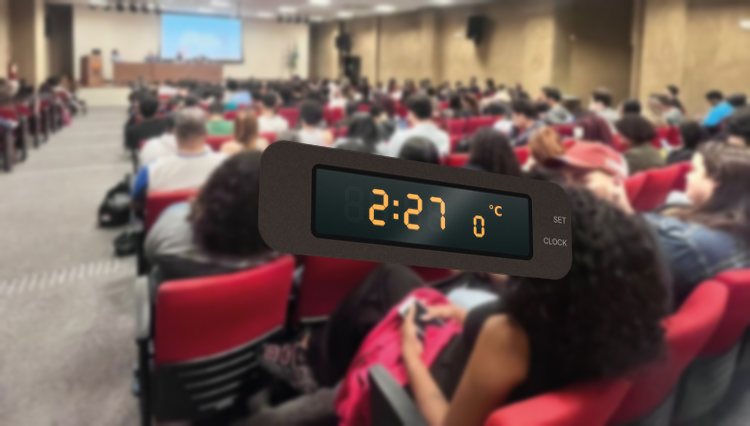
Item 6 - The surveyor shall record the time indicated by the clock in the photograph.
2:27
